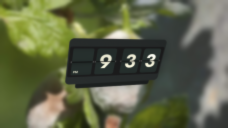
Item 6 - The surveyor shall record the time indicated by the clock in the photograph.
9:33
